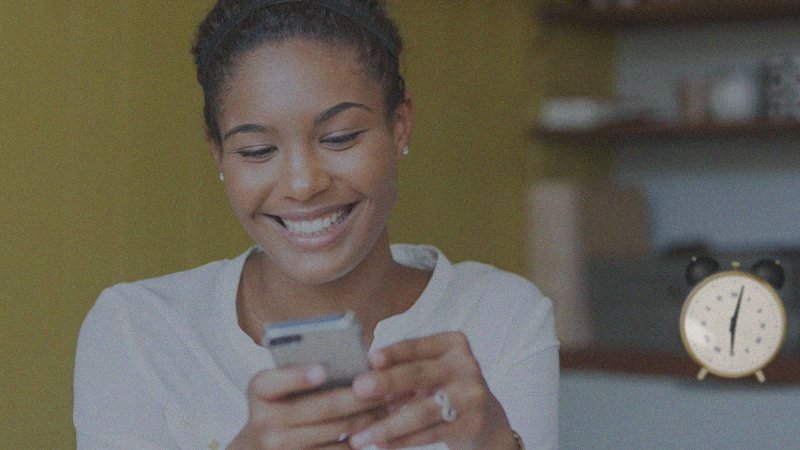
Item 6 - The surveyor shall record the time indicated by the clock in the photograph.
6:02
